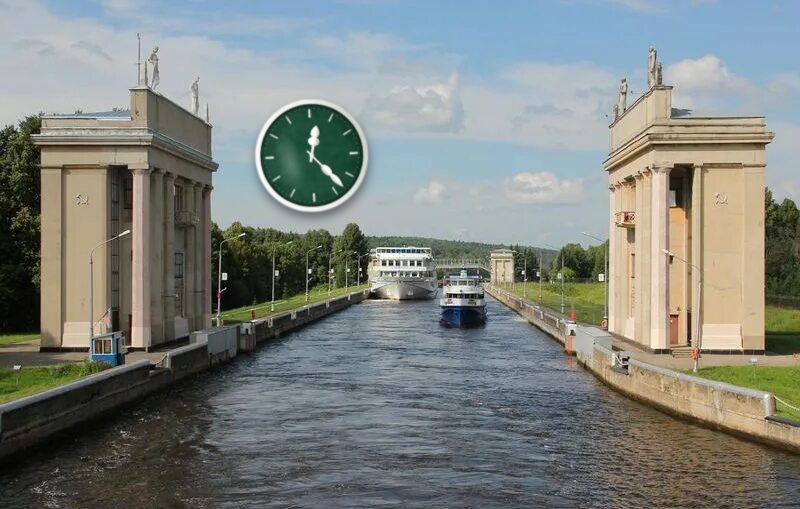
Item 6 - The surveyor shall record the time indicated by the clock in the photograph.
12:23
